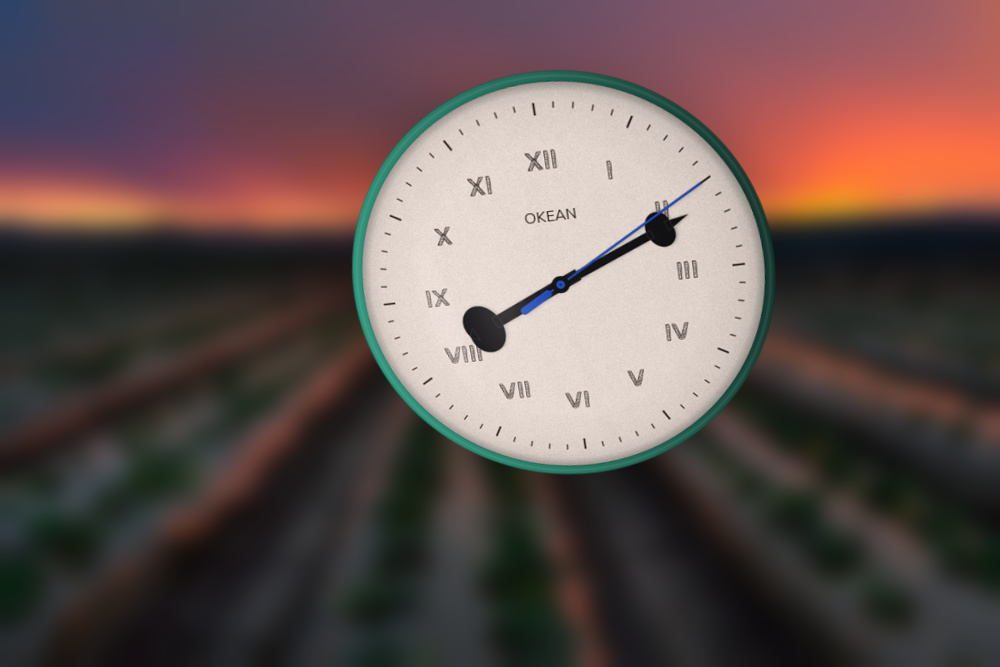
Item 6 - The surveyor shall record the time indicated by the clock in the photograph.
8:11:10
